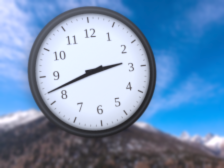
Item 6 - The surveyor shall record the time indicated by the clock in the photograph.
2:42
